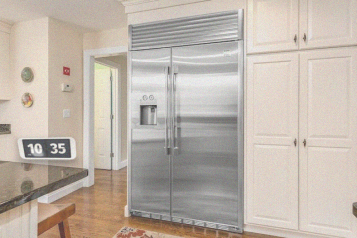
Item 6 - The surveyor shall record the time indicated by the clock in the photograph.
10:35
